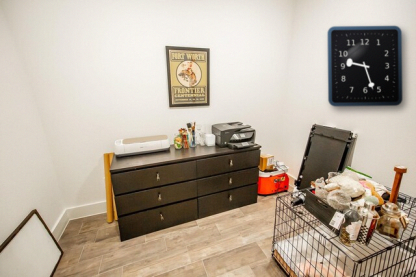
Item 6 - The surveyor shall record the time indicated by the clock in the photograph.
9:27
